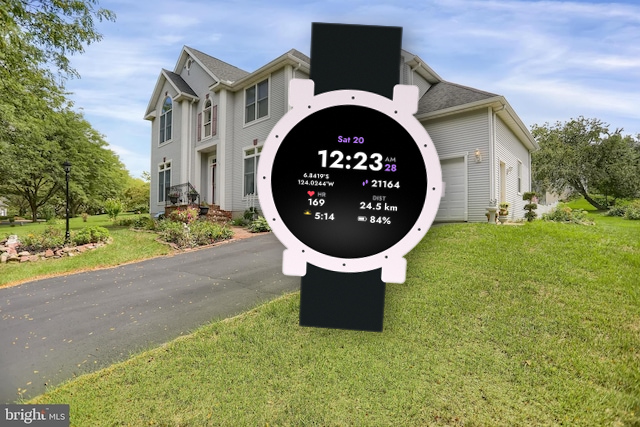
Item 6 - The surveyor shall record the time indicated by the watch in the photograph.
12:23:28
